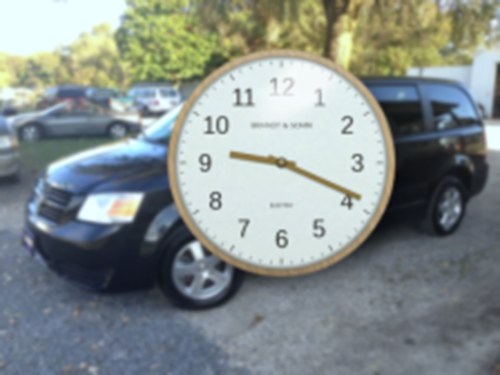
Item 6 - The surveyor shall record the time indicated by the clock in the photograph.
9:19
